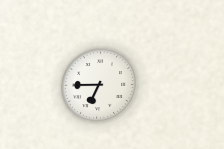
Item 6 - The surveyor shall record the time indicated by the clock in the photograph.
6:45
